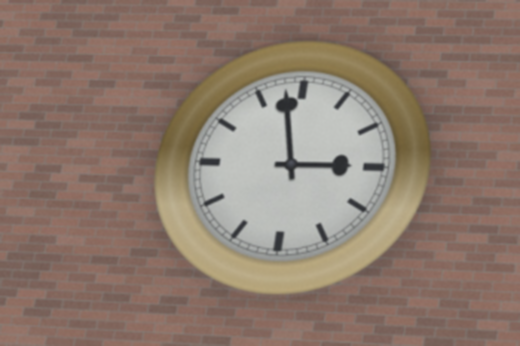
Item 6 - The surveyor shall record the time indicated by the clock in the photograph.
2:58
